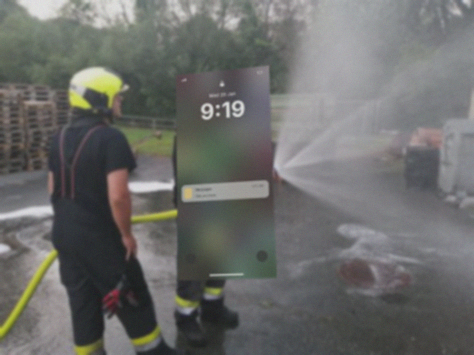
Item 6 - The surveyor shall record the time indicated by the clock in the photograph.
9:19
